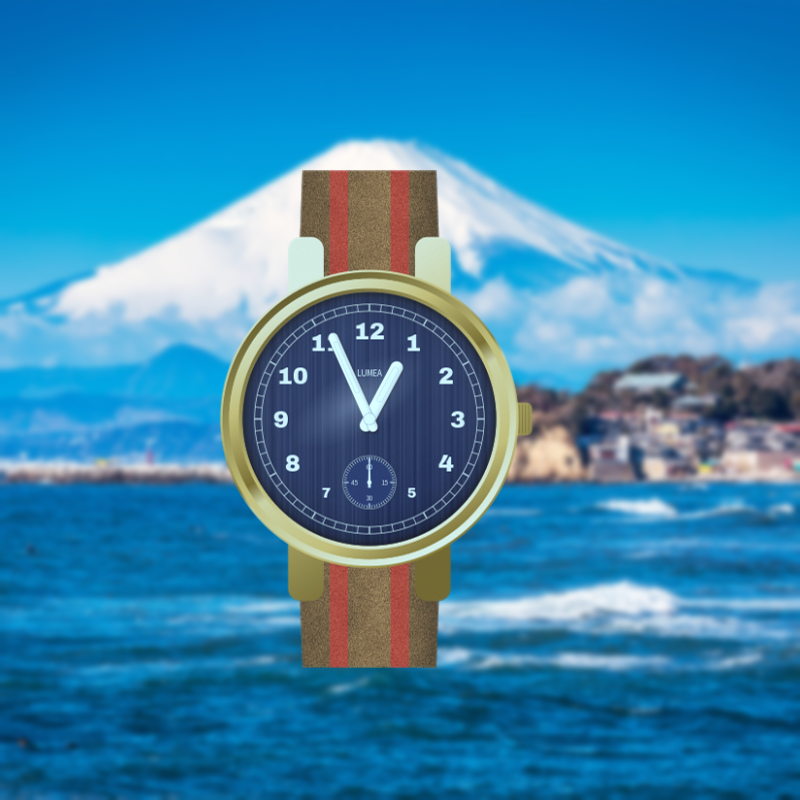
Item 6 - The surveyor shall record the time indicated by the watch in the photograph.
12:56
